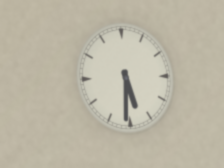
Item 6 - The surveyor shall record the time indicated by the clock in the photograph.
5:31
